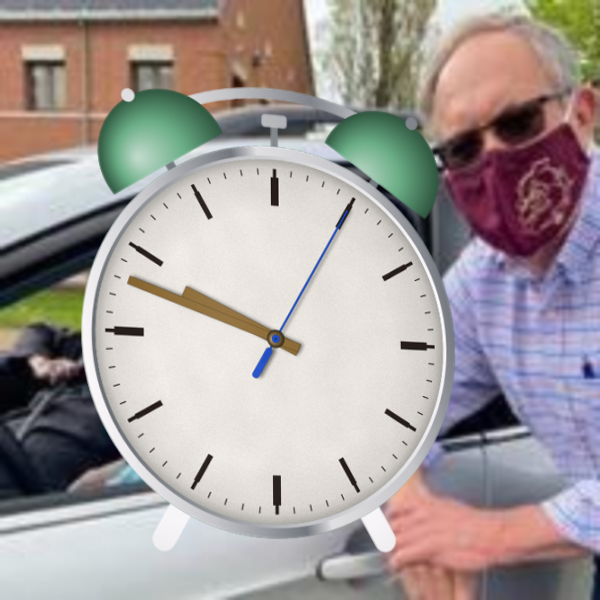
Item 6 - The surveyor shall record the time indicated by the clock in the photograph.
9:48:05
